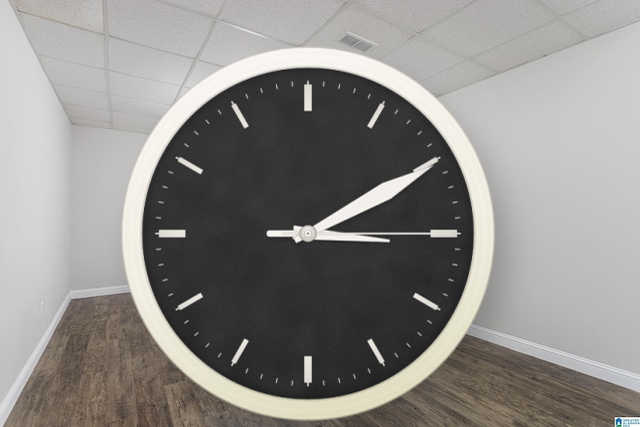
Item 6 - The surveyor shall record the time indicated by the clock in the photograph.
3:10:15
